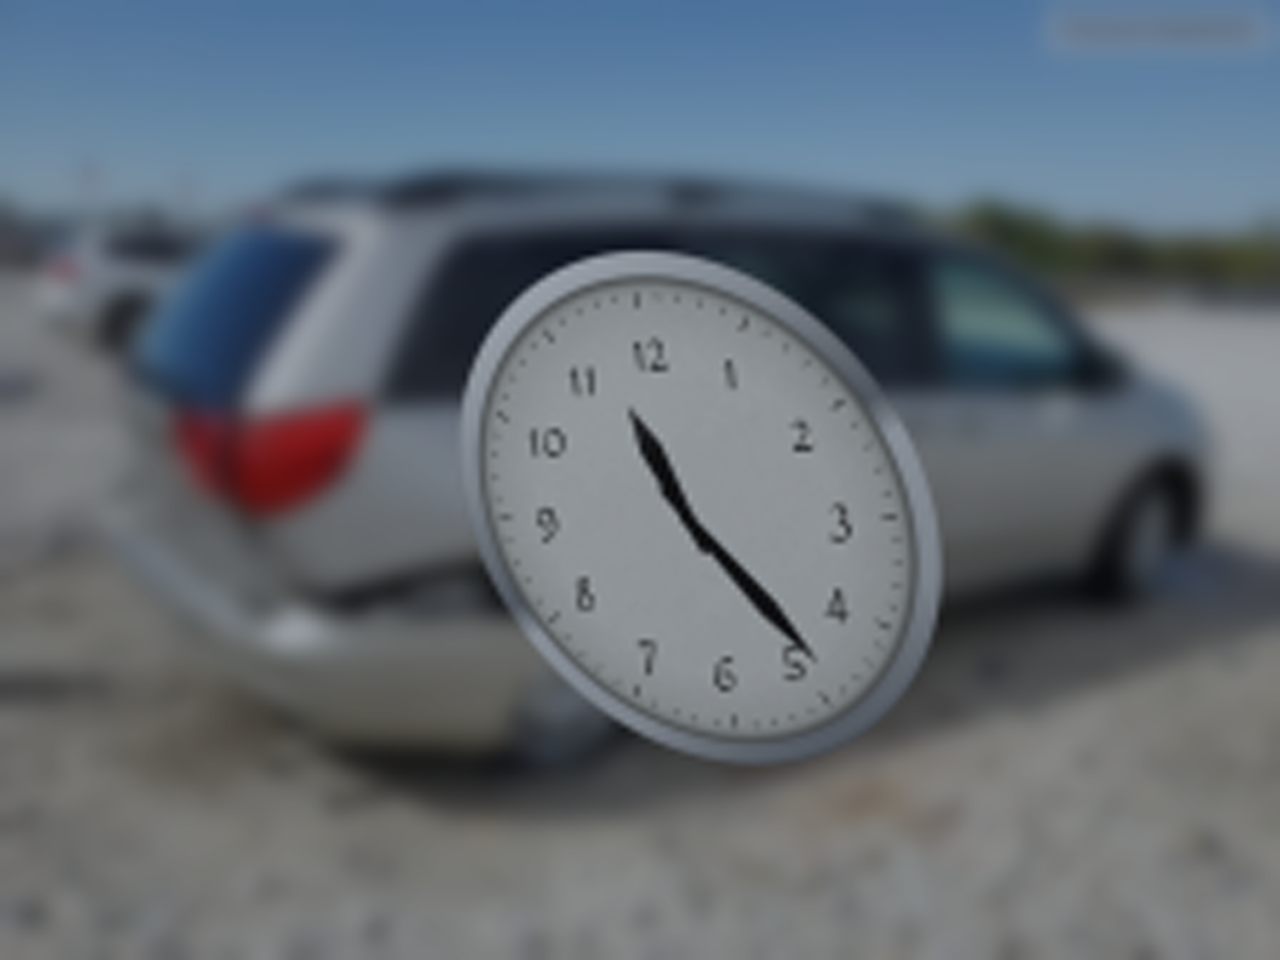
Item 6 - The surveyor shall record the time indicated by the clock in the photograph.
11:24
